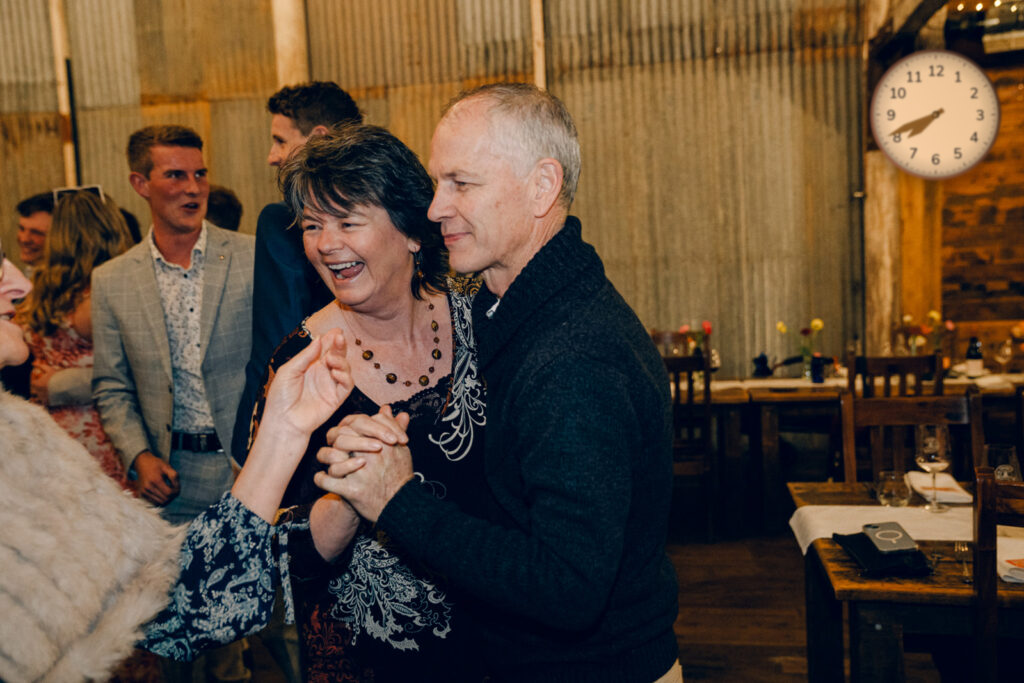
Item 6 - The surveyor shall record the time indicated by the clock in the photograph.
7:41
